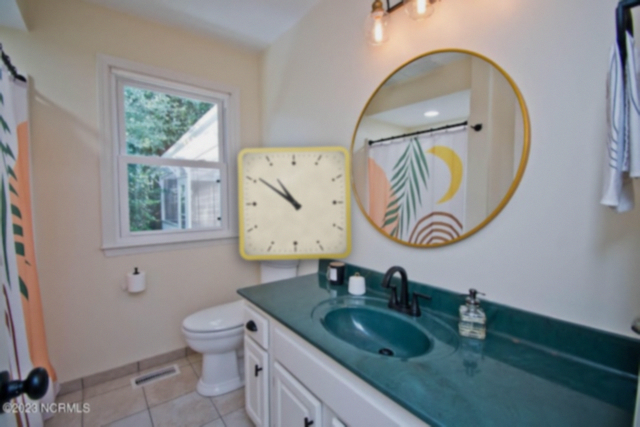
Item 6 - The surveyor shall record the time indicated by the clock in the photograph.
10:51
